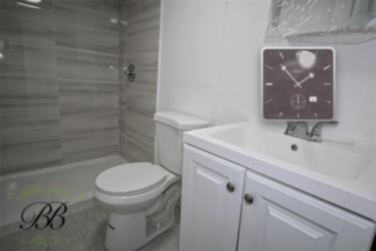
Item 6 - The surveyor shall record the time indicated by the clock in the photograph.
1:53
